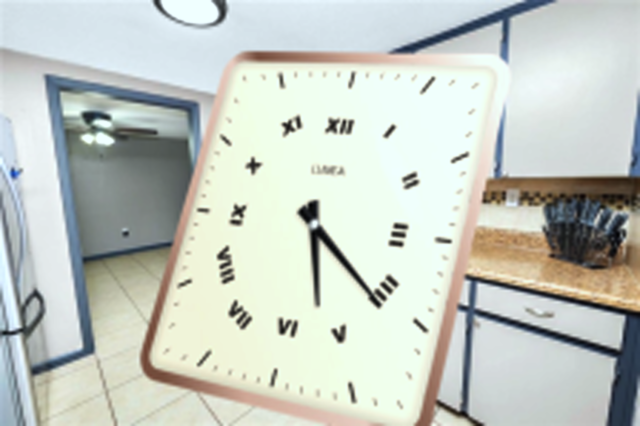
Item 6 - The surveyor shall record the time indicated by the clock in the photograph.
5:21
